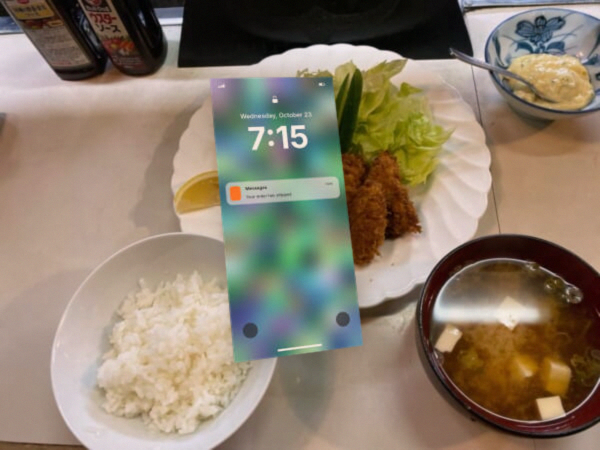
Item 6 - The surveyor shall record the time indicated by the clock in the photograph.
7:15
